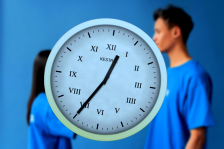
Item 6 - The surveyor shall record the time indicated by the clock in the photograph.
12:35
